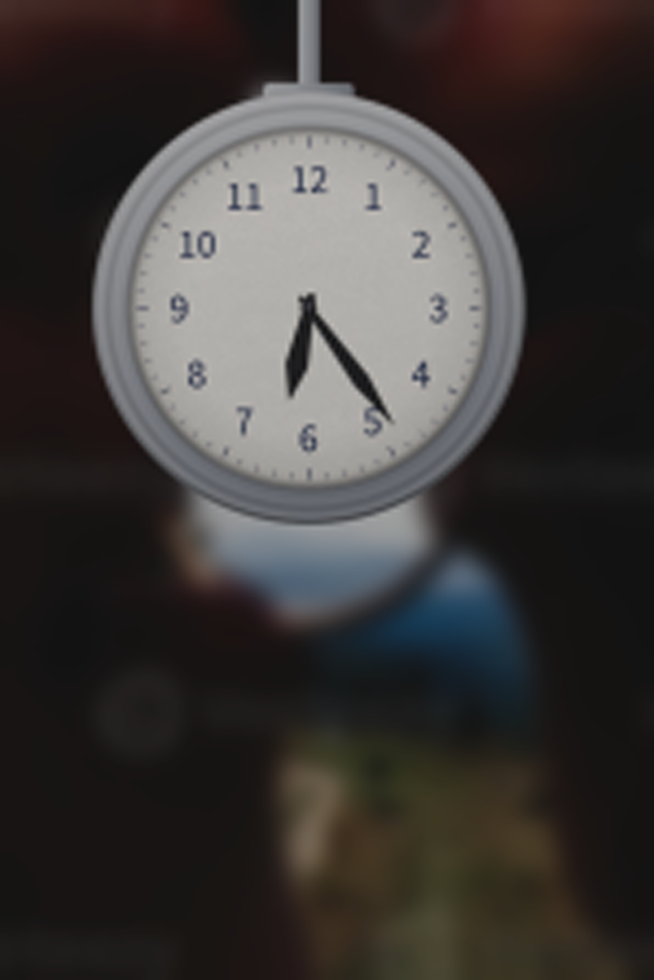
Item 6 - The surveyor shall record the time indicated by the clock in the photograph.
6:24
